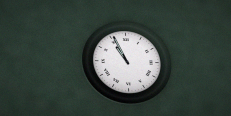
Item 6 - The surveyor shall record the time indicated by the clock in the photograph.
10:56
